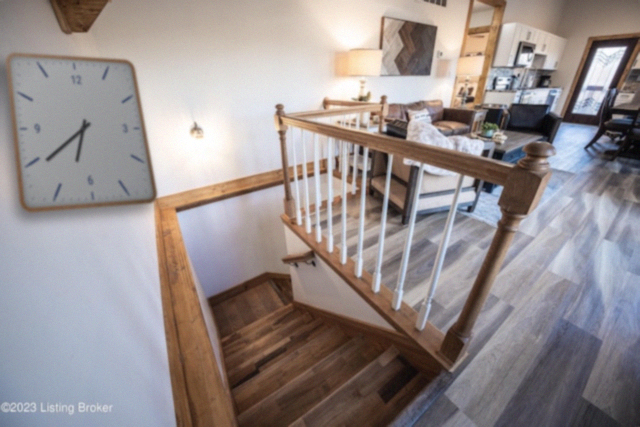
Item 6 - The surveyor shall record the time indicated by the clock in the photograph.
6:39
